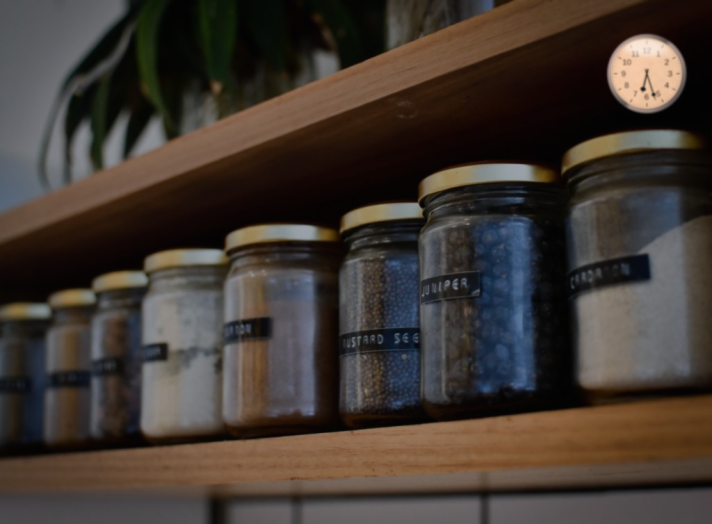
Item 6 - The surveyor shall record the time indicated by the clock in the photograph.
6:27
